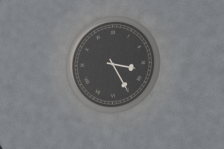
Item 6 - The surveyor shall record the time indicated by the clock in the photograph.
3:25
